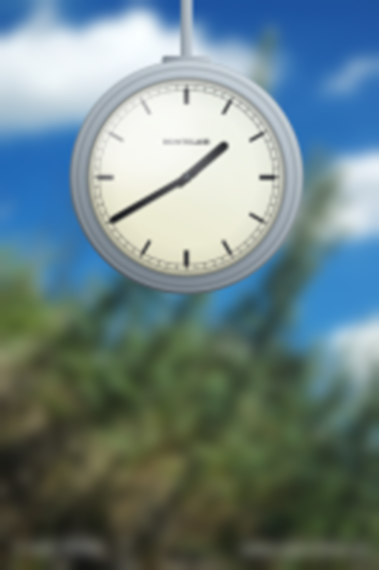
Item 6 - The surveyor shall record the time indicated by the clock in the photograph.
1:40
